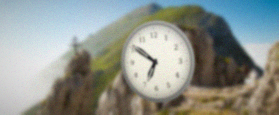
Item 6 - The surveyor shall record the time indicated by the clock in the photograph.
6:51
